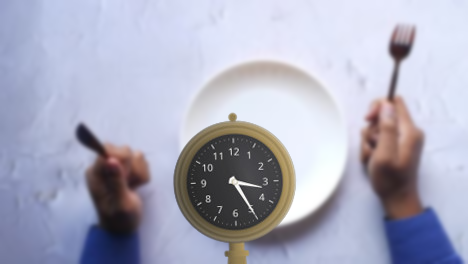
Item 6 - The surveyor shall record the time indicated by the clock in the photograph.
3:25
